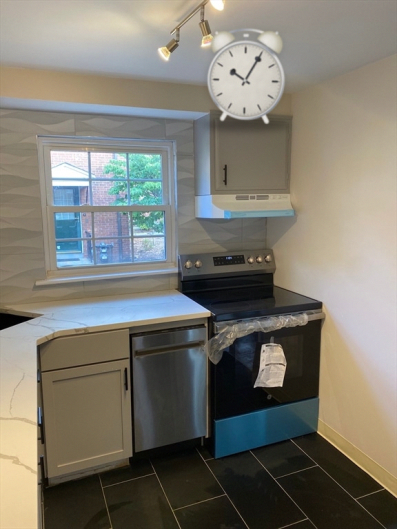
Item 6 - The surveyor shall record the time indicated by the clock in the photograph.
10:05
